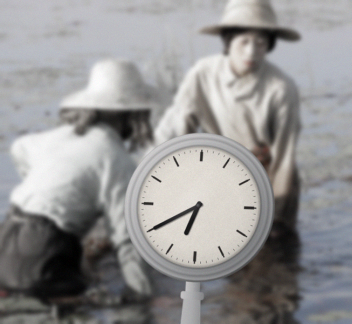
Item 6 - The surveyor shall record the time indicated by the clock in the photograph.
6:40
